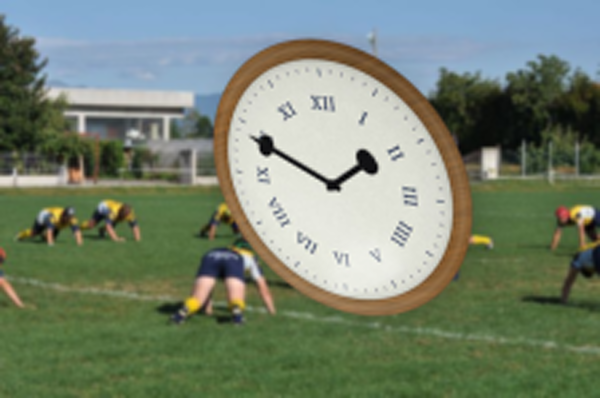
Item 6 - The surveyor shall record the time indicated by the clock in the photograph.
1:49
